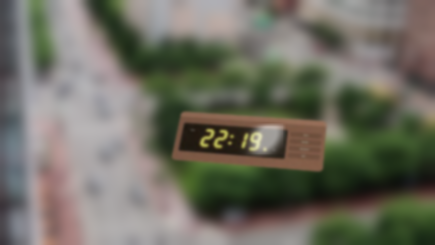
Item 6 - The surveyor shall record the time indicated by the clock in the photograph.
22:19
